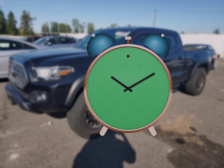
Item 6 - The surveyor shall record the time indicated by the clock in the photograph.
10:10
